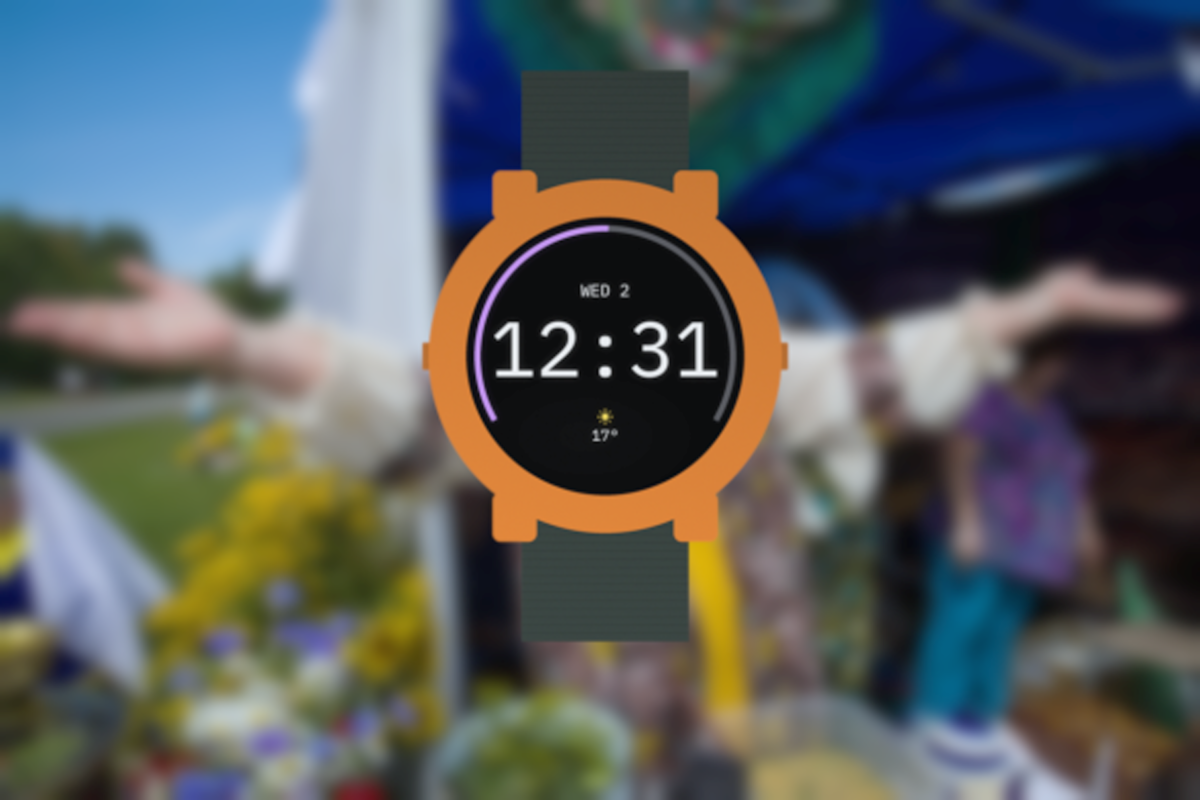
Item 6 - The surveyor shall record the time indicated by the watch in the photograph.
12:31
